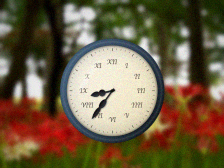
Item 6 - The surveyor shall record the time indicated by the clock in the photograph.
8:36
